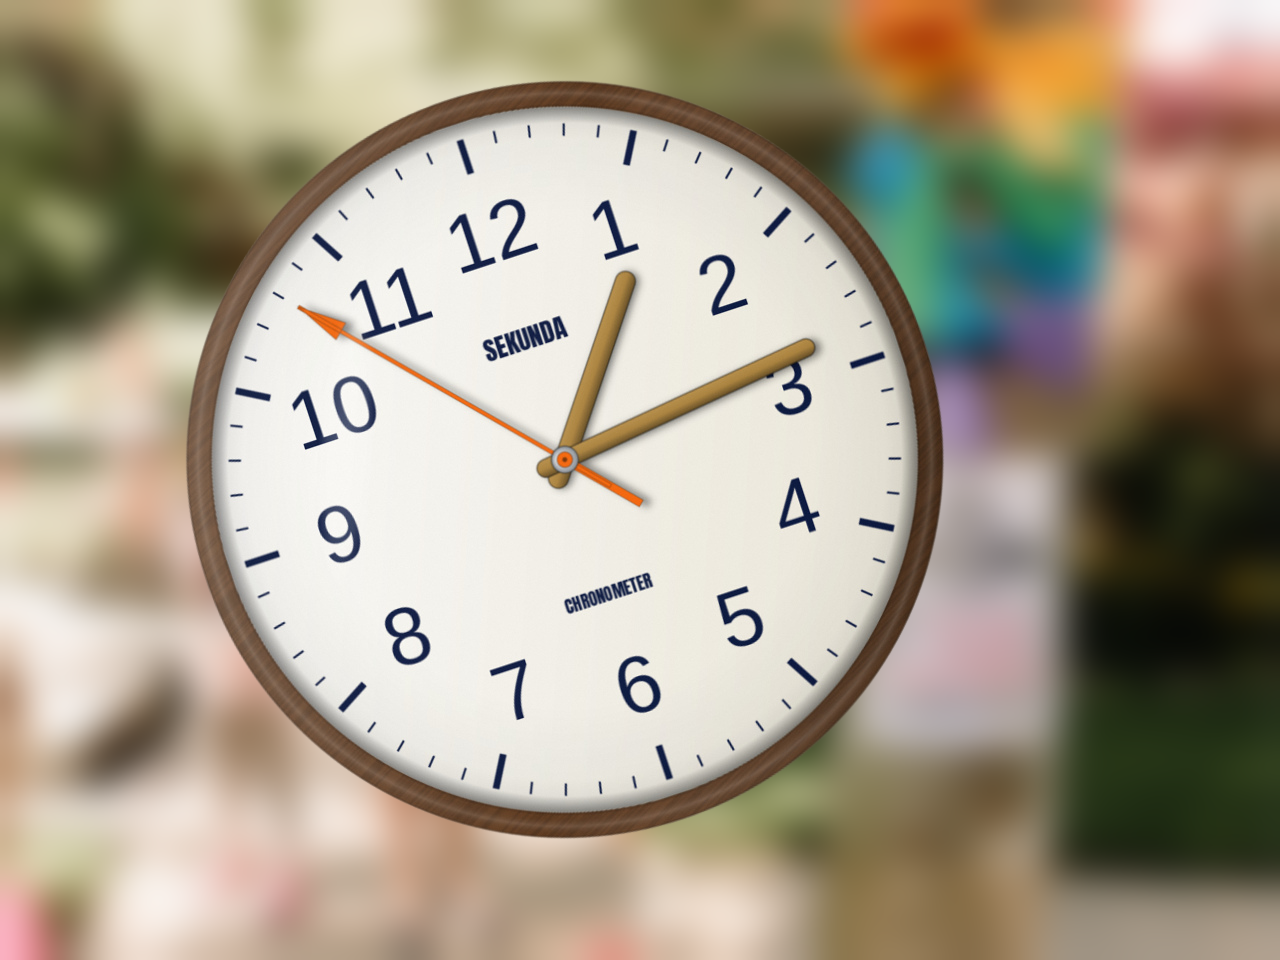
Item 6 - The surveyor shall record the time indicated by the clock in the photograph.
1:13:53
